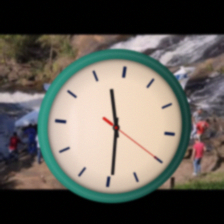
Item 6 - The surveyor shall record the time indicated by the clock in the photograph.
11:29:20
